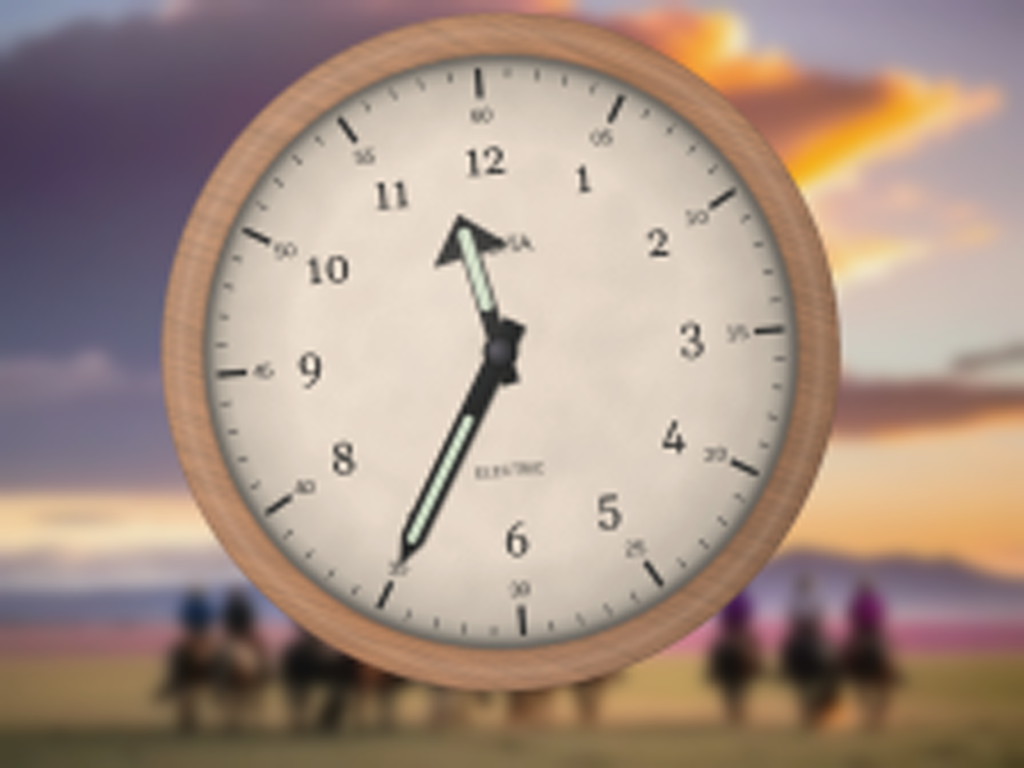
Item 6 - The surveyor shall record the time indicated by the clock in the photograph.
11:35
